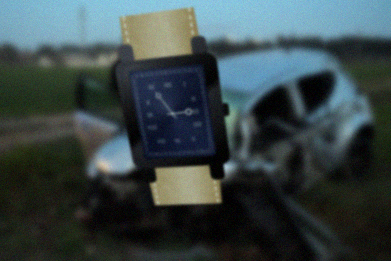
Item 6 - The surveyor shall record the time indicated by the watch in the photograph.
2:55
